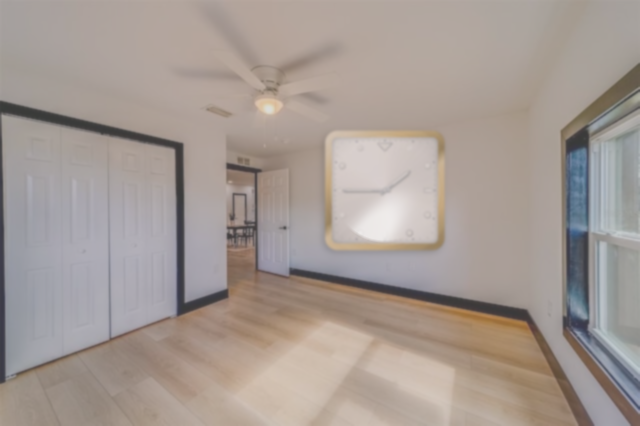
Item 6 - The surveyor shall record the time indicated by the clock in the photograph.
1:45
